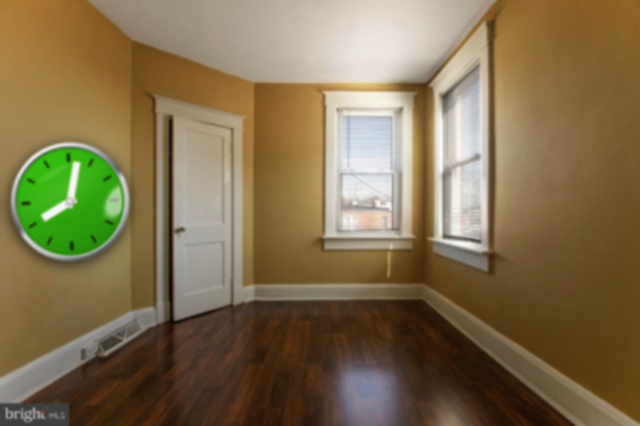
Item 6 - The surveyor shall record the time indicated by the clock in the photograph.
8:02
